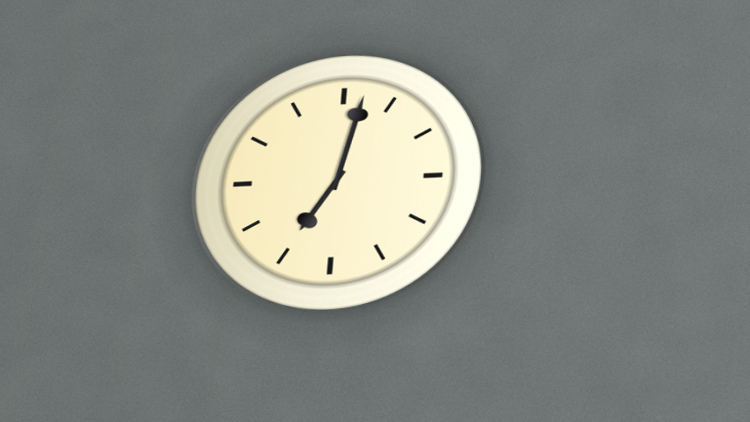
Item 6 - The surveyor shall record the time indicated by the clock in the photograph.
7:02
